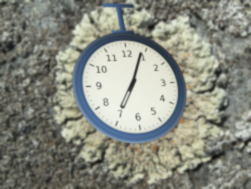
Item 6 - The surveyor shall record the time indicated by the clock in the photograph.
7:04
